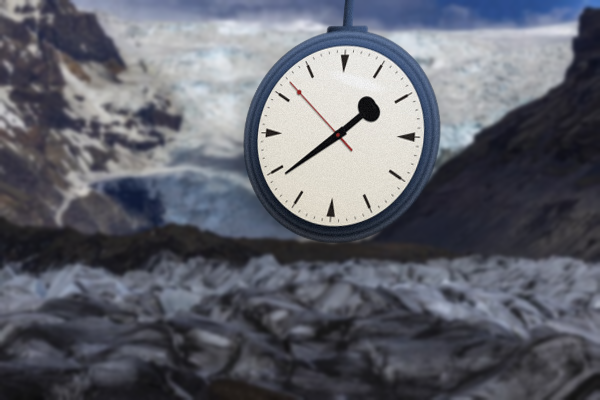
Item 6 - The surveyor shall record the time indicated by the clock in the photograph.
1:38:52
